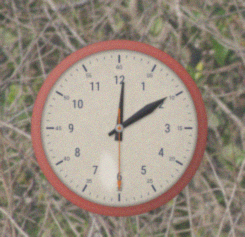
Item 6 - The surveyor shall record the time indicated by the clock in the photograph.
12:09:30
